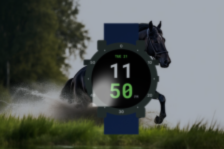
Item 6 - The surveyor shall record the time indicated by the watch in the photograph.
11:50
